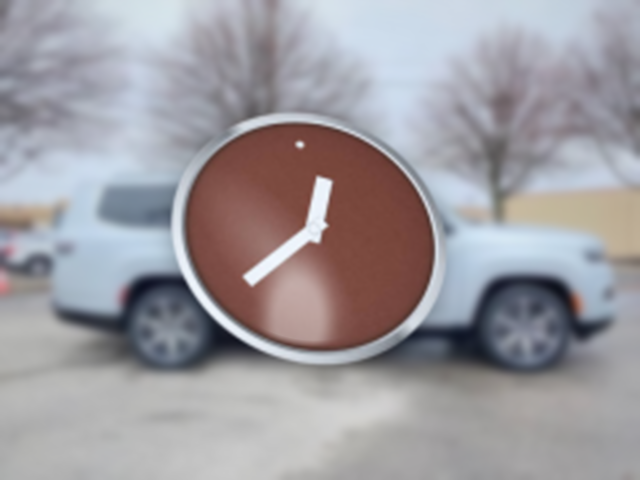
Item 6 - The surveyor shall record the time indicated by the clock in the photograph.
12:39
